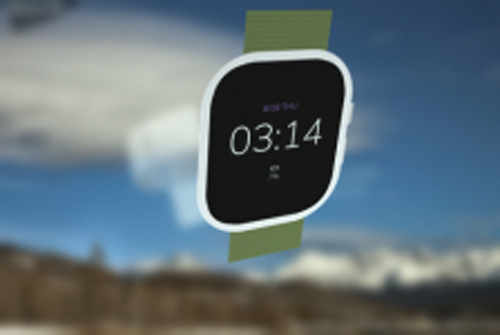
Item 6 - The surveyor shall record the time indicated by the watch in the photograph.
3:14
